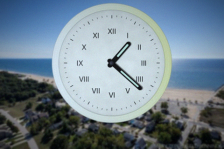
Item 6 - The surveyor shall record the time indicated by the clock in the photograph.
1:22
